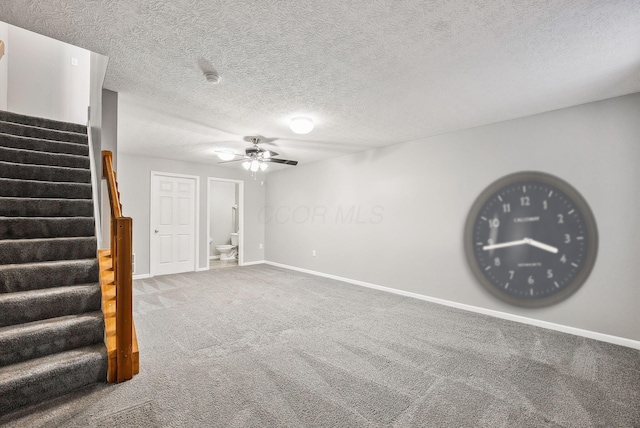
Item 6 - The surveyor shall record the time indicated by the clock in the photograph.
3:44
